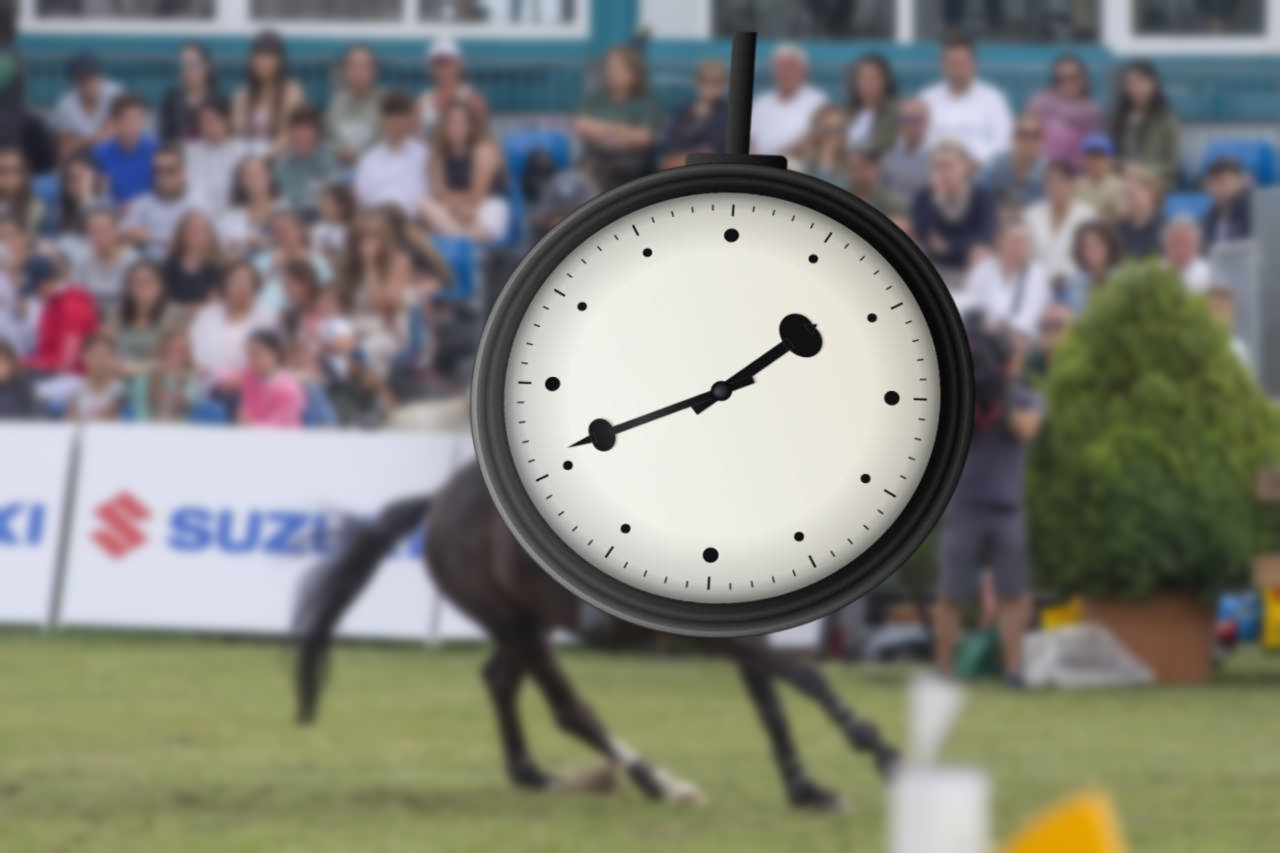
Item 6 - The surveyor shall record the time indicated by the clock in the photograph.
1:41
